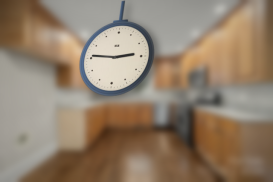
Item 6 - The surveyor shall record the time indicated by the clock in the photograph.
2:46
